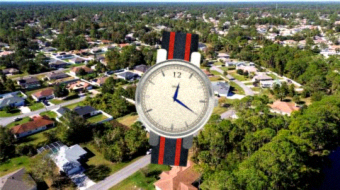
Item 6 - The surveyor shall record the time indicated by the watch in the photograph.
12:20
